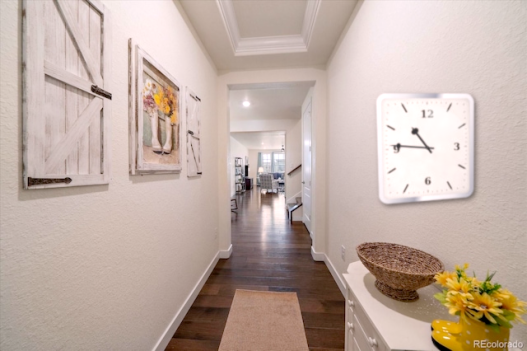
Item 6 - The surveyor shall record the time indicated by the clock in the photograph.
10:46
